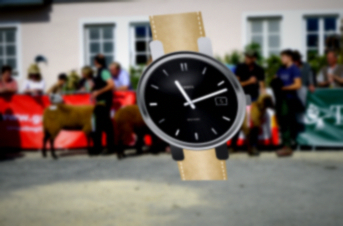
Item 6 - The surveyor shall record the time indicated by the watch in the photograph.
11:12
